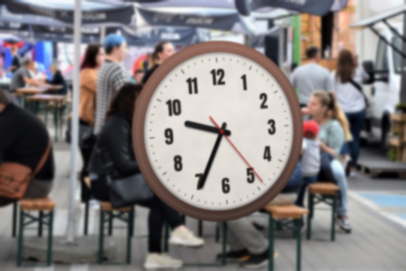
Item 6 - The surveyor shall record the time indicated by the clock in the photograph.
9:34:24
